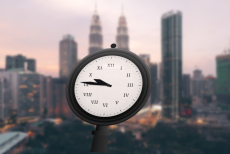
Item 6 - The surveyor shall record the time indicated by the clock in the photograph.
9:46
